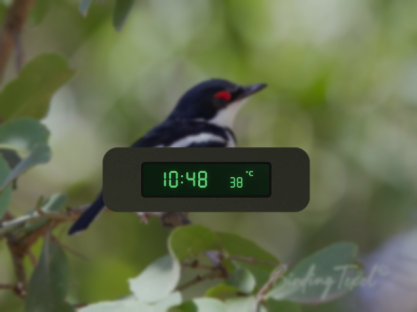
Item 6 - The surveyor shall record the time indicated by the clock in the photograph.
10:48
